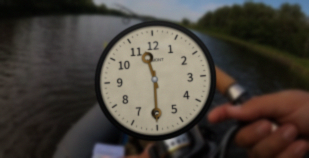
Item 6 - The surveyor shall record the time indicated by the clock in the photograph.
11:30
